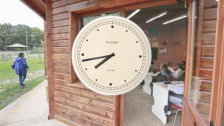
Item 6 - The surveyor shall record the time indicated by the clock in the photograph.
7:43
